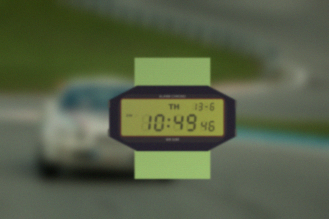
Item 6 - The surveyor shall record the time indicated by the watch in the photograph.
10:49:46
